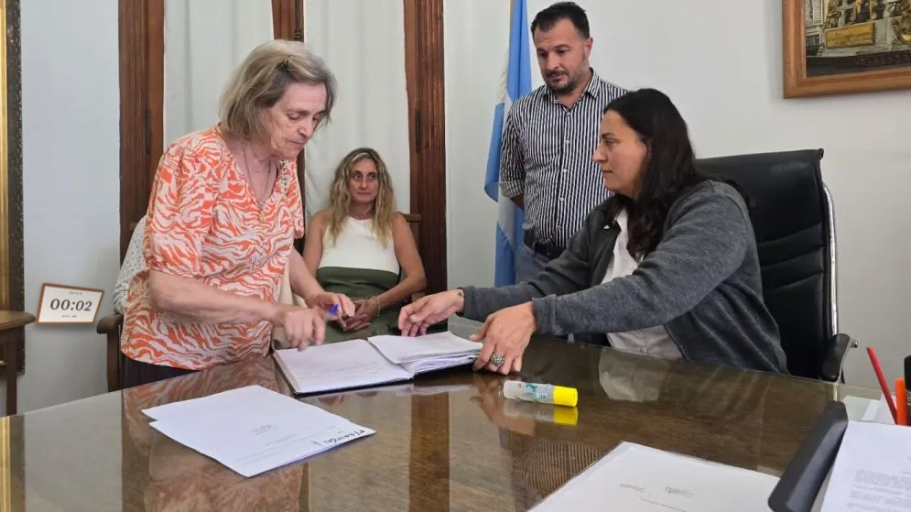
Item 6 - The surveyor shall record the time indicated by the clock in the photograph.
0:02
